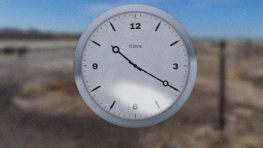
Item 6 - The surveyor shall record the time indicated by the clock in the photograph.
10:20
